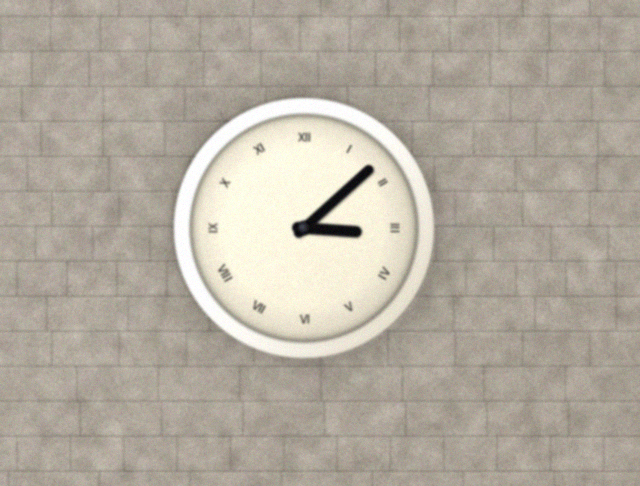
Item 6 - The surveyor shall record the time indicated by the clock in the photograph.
3:08
